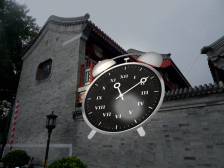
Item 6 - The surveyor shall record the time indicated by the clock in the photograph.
11:09
